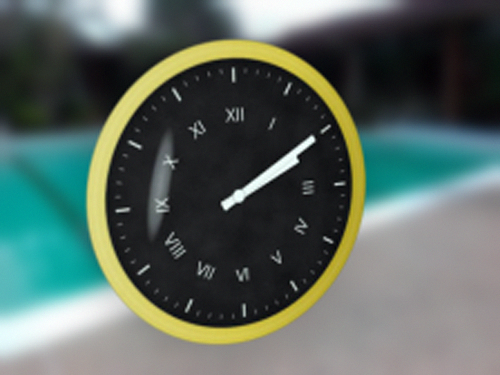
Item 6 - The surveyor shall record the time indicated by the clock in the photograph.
2:10
